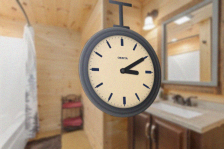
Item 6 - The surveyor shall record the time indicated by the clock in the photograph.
3:10
